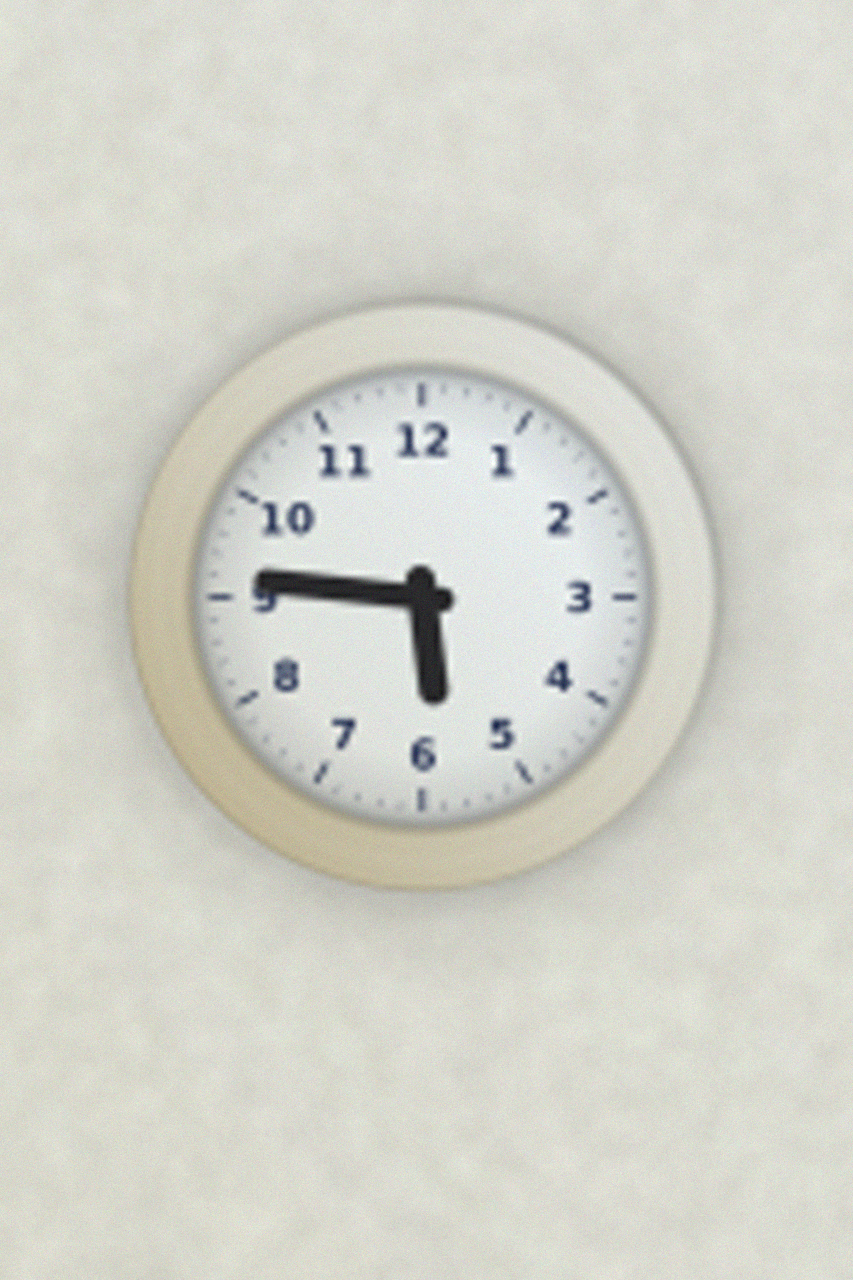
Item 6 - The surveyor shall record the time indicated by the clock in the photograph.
5:46
